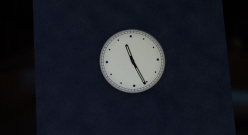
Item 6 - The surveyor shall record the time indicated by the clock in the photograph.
11:26
